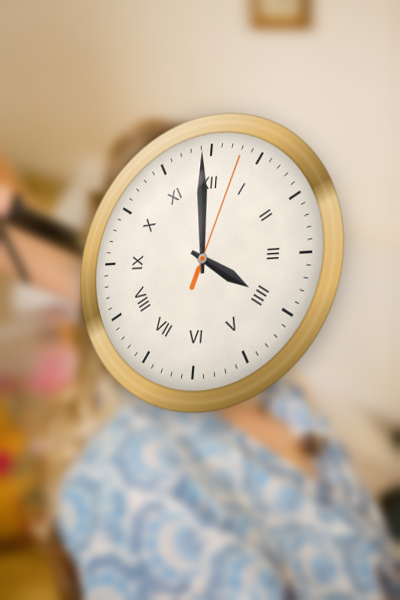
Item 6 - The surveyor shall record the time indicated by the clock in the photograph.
3:59:03
